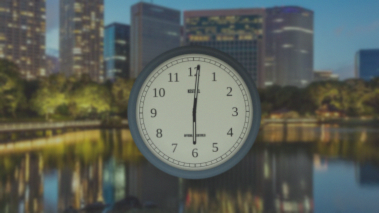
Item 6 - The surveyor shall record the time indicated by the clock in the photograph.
6:01
